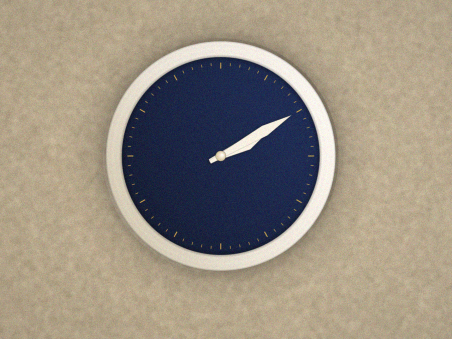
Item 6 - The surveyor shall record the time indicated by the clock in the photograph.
2:10
